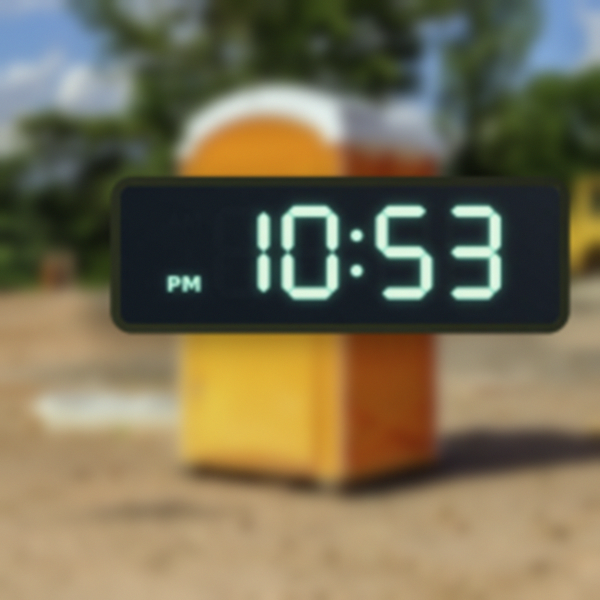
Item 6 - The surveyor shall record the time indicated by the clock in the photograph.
10:53
